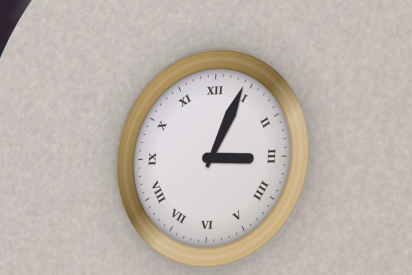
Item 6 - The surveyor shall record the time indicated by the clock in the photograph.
3:04
